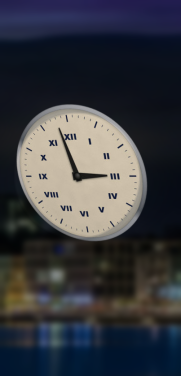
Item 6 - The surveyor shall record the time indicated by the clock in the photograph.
2:58
